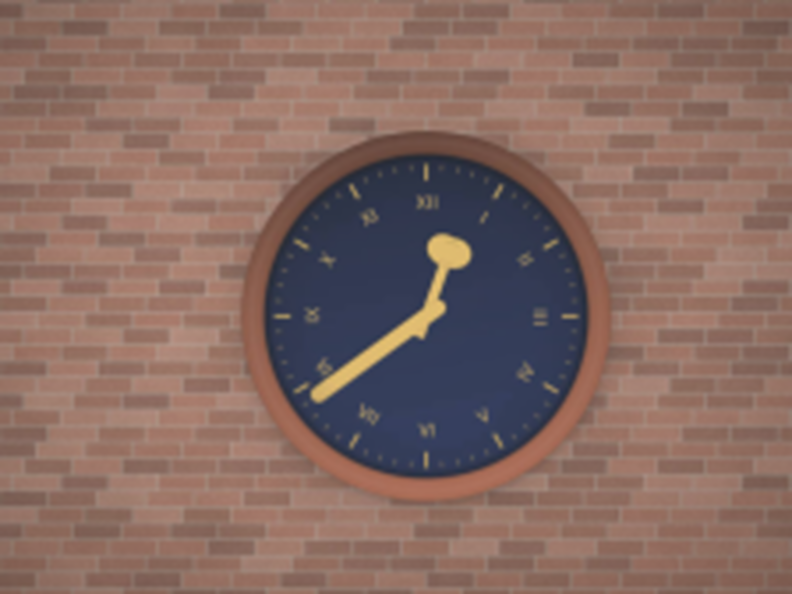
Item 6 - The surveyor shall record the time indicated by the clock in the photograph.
12:39
